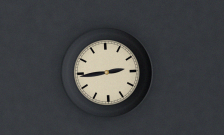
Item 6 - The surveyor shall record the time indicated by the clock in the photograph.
2:44
